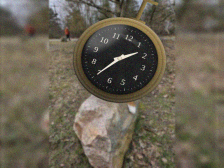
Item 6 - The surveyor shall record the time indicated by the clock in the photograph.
1:35
